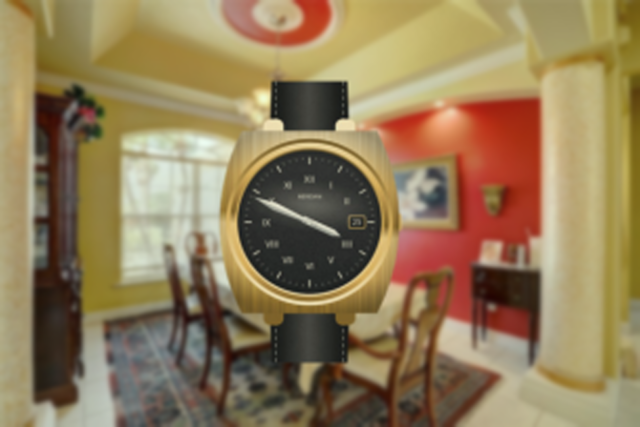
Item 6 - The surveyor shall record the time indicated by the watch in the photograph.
3:49
